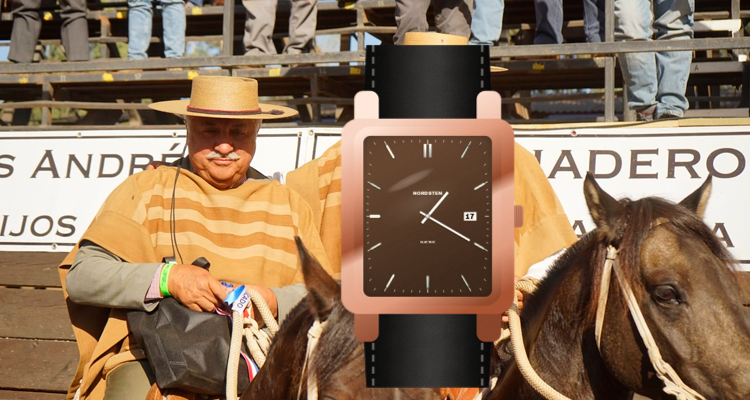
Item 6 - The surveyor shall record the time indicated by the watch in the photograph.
1:20
